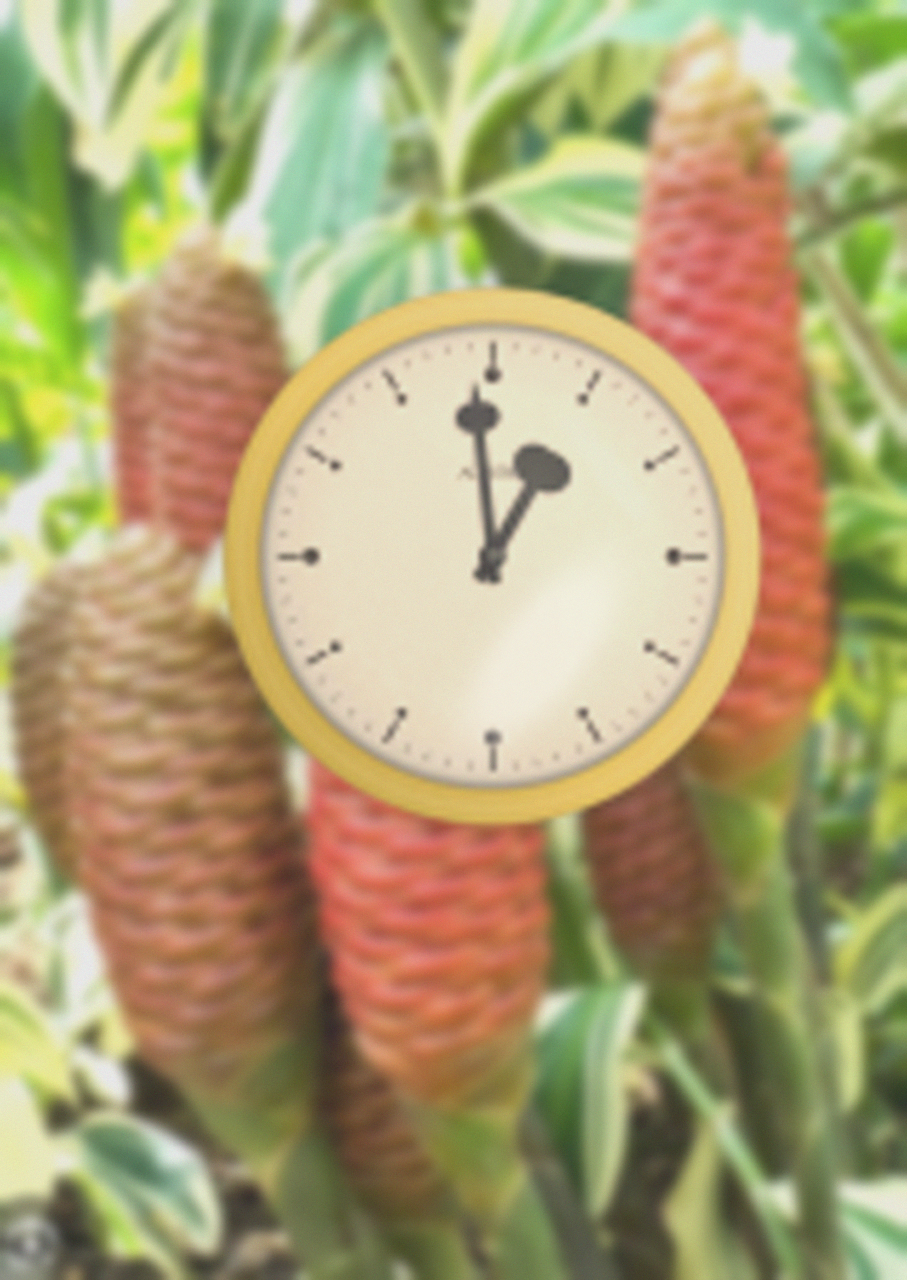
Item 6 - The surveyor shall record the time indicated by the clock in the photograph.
12:59
